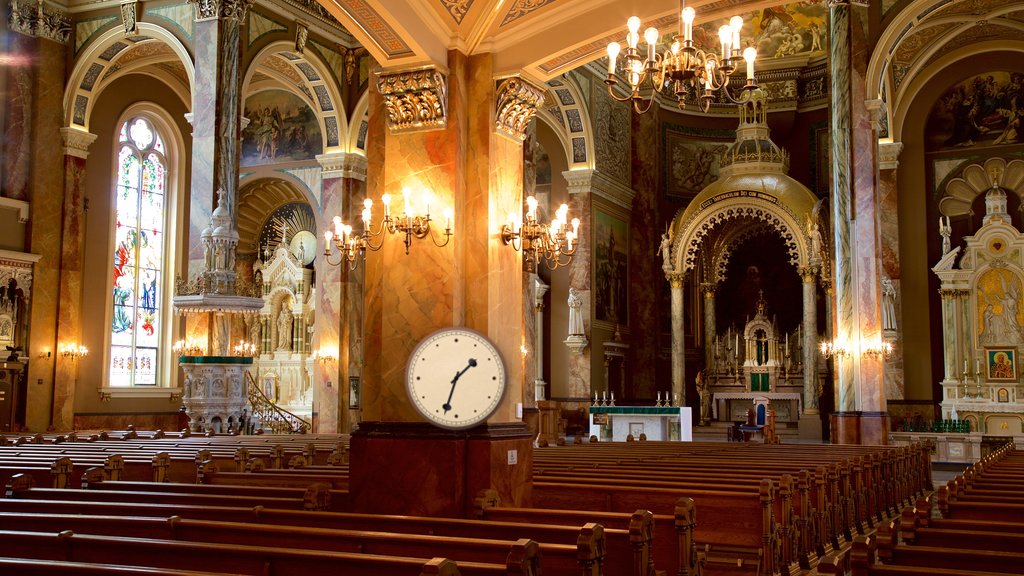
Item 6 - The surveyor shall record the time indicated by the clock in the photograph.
1:33
